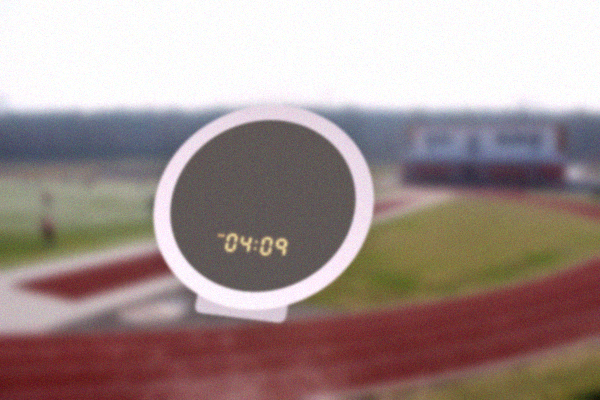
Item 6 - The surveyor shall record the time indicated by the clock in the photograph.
4:09
